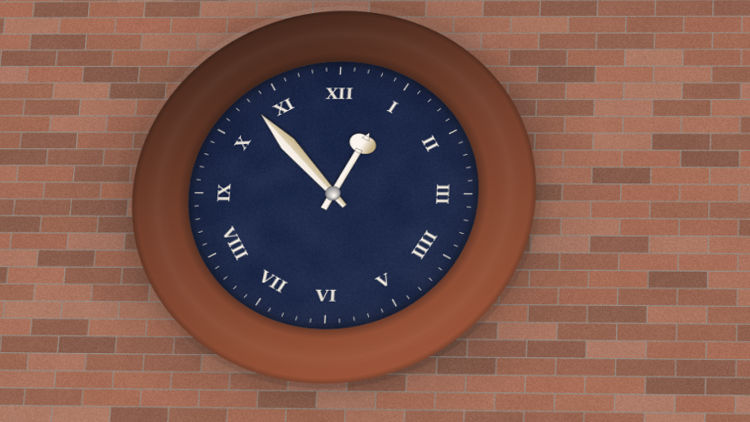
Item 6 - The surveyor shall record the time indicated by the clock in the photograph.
12:53
